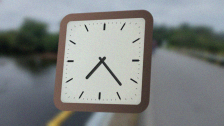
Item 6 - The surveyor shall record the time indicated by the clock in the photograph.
7:23
